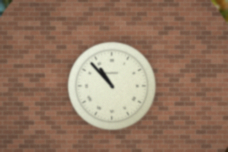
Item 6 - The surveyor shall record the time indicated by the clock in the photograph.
10:53
